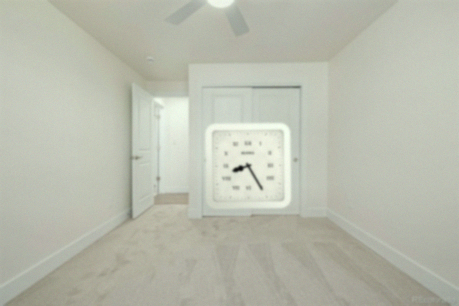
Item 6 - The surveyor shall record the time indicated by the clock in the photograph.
8:25
